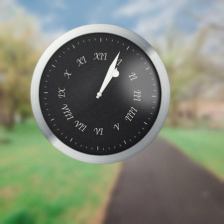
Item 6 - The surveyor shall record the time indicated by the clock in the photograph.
1:04
